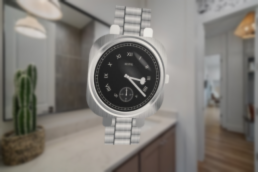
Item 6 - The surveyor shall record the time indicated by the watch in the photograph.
3:22
